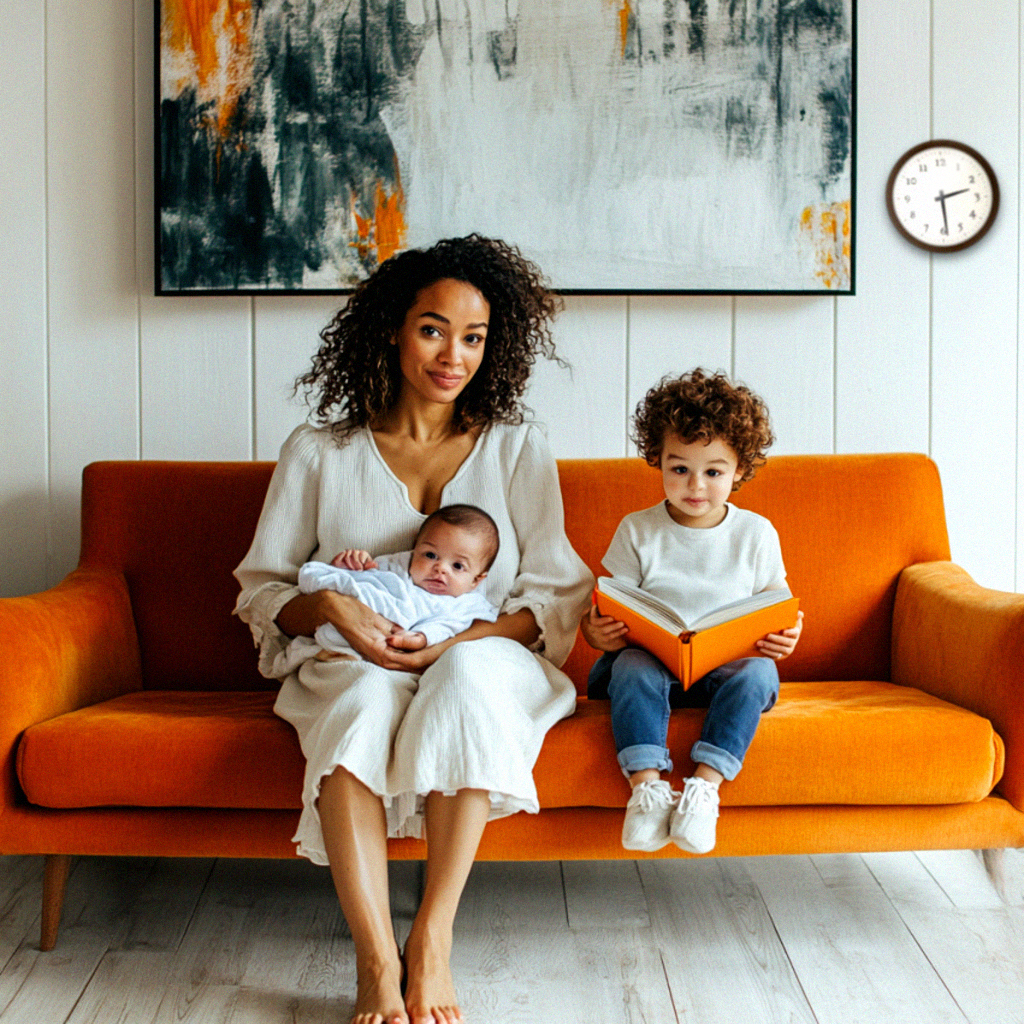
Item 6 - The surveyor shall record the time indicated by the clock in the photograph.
2:29
